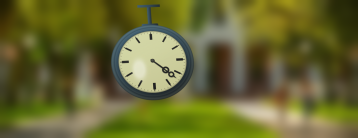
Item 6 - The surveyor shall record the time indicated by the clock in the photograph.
4:22
